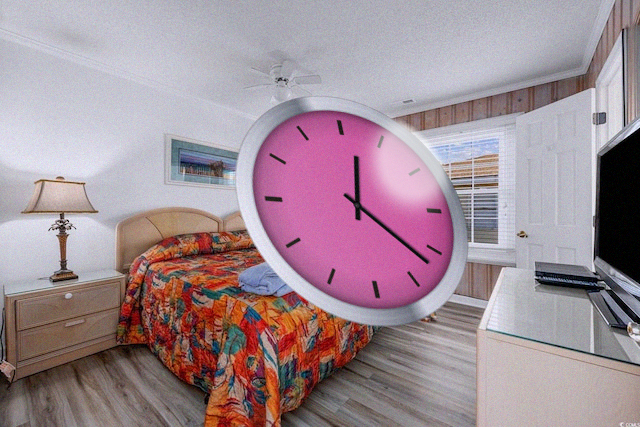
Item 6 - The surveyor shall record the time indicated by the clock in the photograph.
12:22
